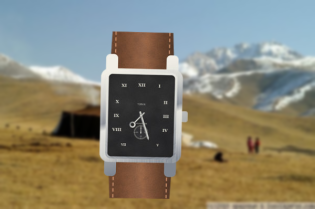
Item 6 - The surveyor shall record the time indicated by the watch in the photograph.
7:27
